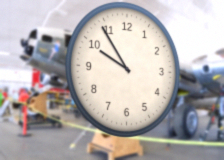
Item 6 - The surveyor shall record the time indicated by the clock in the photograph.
9:54
